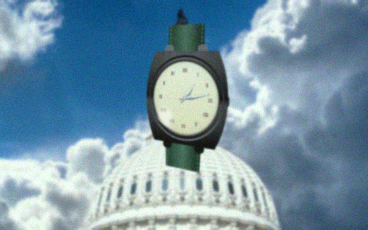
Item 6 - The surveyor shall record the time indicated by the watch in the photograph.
1:13
